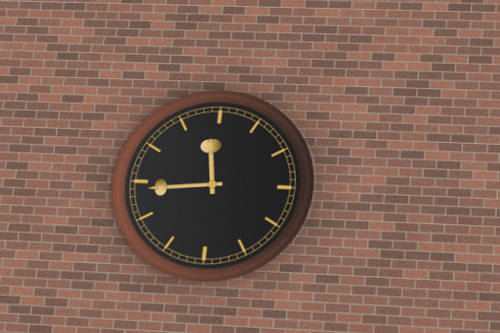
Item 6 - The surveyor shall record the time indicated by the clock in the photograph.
11:44
